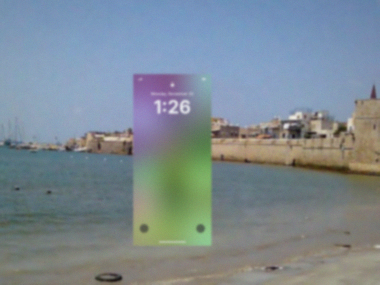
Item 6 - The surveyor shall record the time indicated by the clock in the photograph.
1:26
